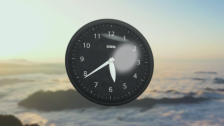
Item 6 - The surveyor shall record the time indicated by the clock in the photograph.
5:39
